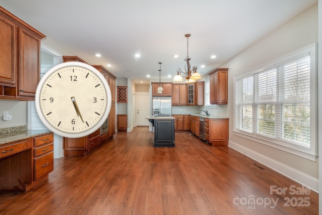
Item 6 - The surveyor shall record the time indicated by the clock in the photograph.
5:26
